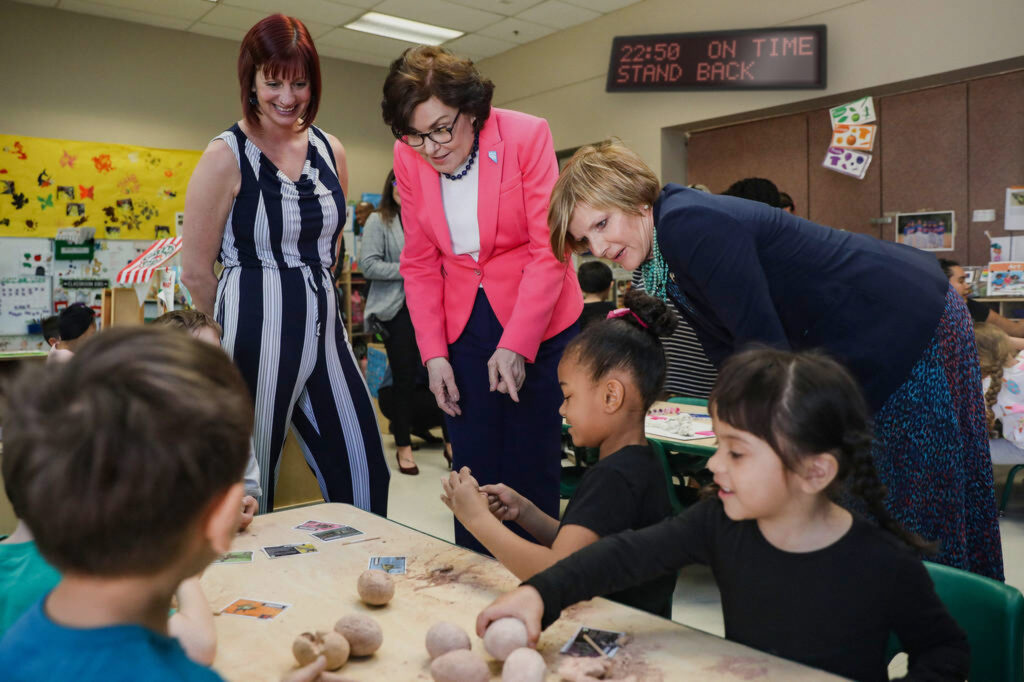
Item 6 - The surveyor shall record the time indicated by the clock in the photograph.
22:50
